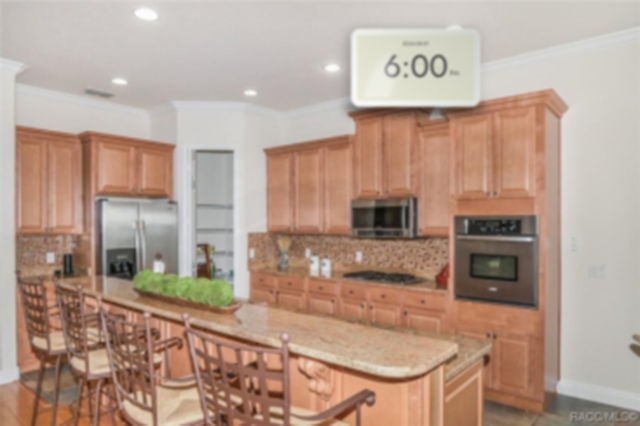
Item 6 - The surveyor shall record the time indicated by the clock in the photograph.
6:00
